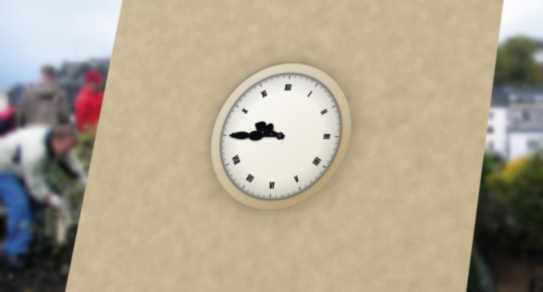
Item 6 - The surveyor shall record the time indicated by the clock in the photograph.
9:45
